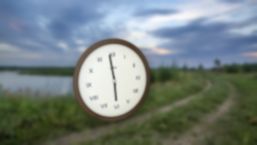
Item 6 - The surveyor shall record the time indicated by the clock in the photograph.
5:59
